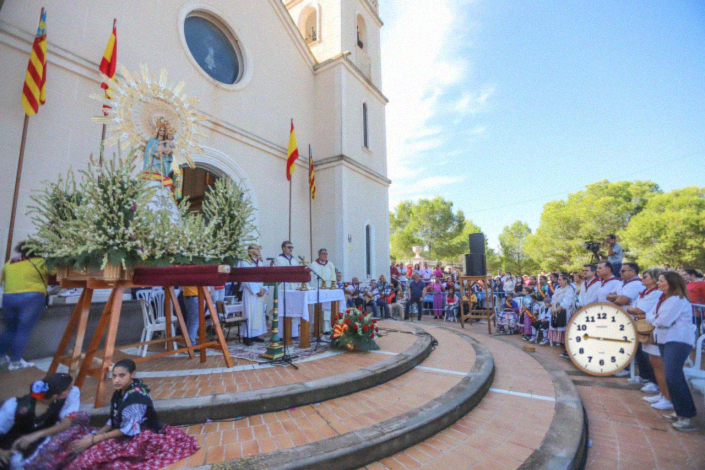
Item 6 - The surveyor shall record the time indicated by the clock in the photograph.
9:16
